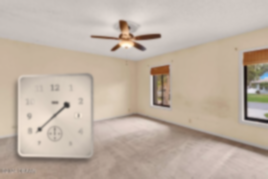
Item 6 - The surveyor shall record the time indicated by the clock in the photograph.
1:38
